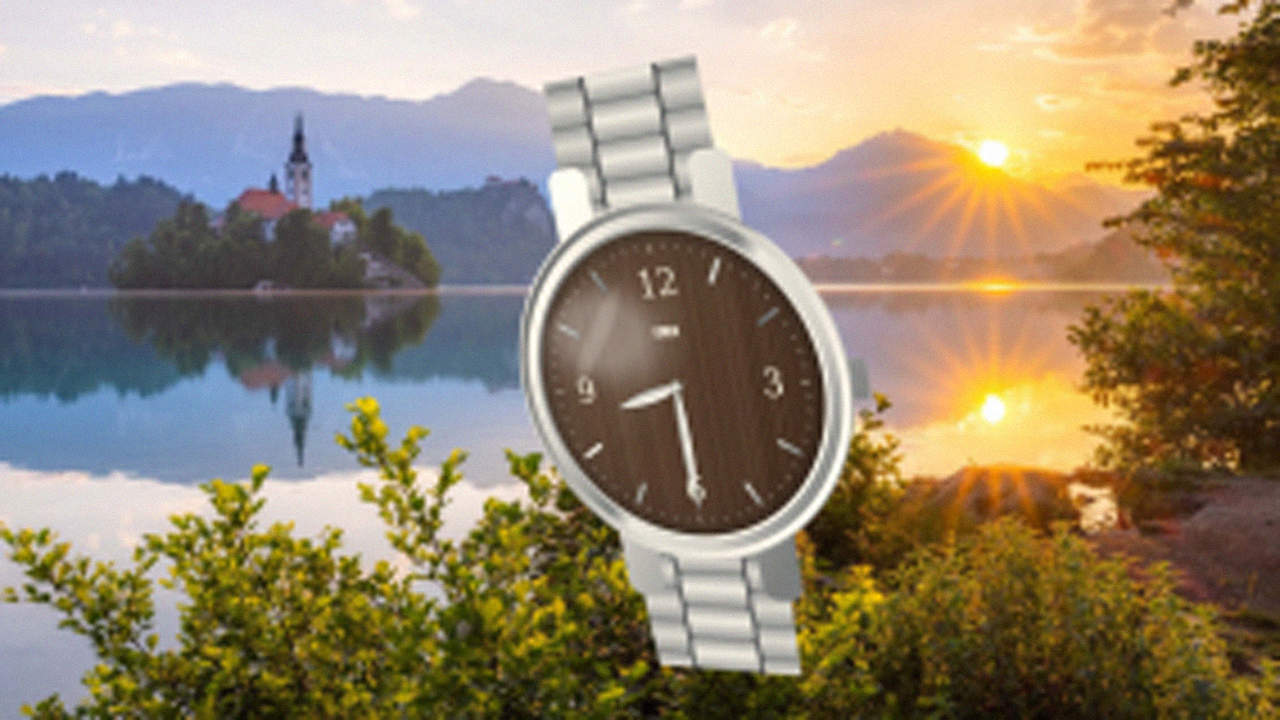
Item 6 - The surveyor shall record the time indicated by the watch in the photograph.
8:30
